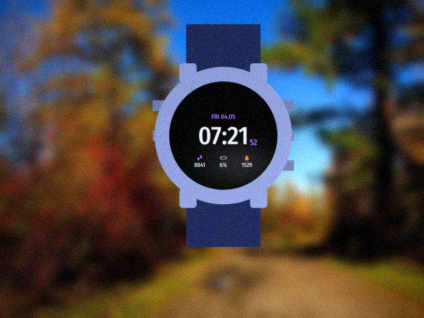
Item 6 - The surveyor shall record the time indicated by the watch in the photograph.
7:21
